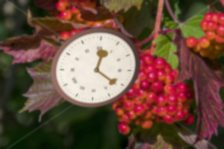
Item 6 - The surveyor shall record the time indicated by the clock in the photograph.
12:21
